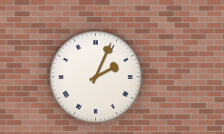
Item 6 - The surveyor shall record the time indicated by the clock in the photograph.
2:04
